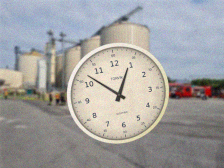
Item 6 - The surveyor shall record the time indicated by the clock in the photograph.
12:52
